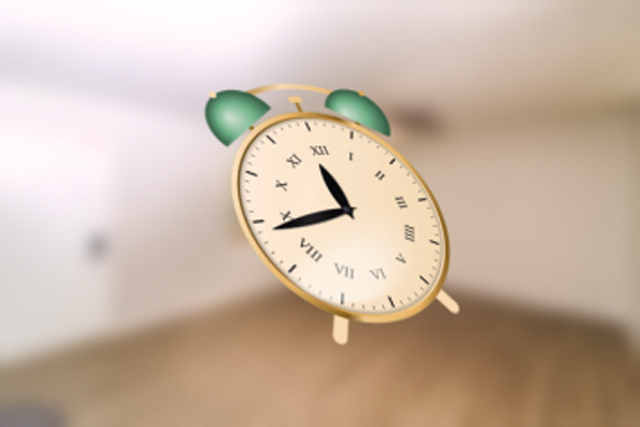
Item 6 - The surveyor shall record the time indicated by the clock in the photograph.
11:44
